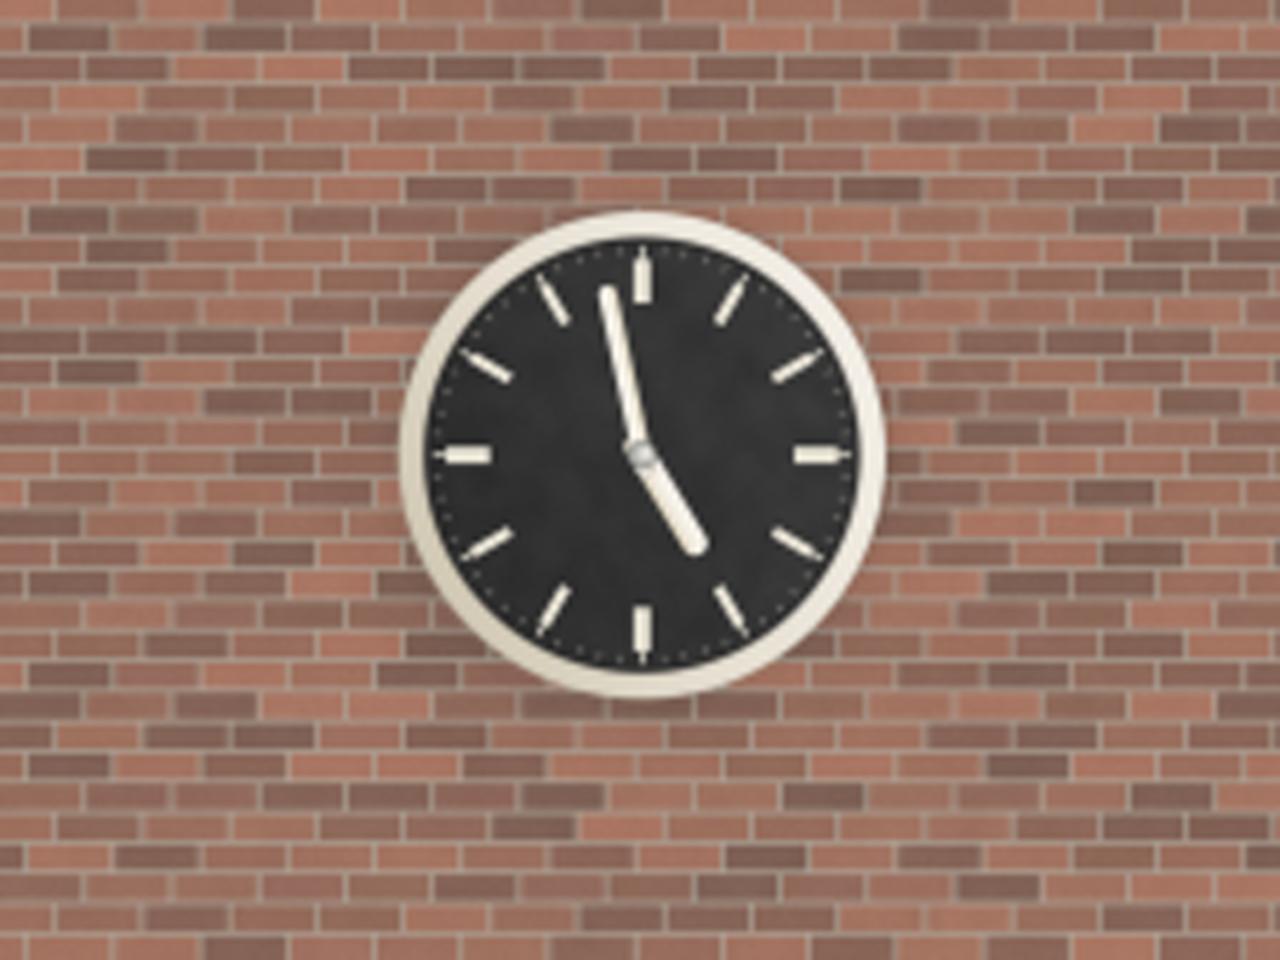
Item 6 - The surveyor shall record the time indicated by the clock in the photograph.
4:58
